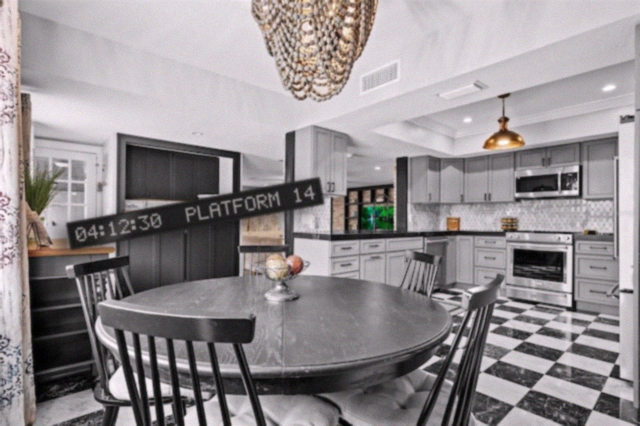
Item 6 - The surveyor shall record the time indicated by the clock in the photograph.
4:12:30
